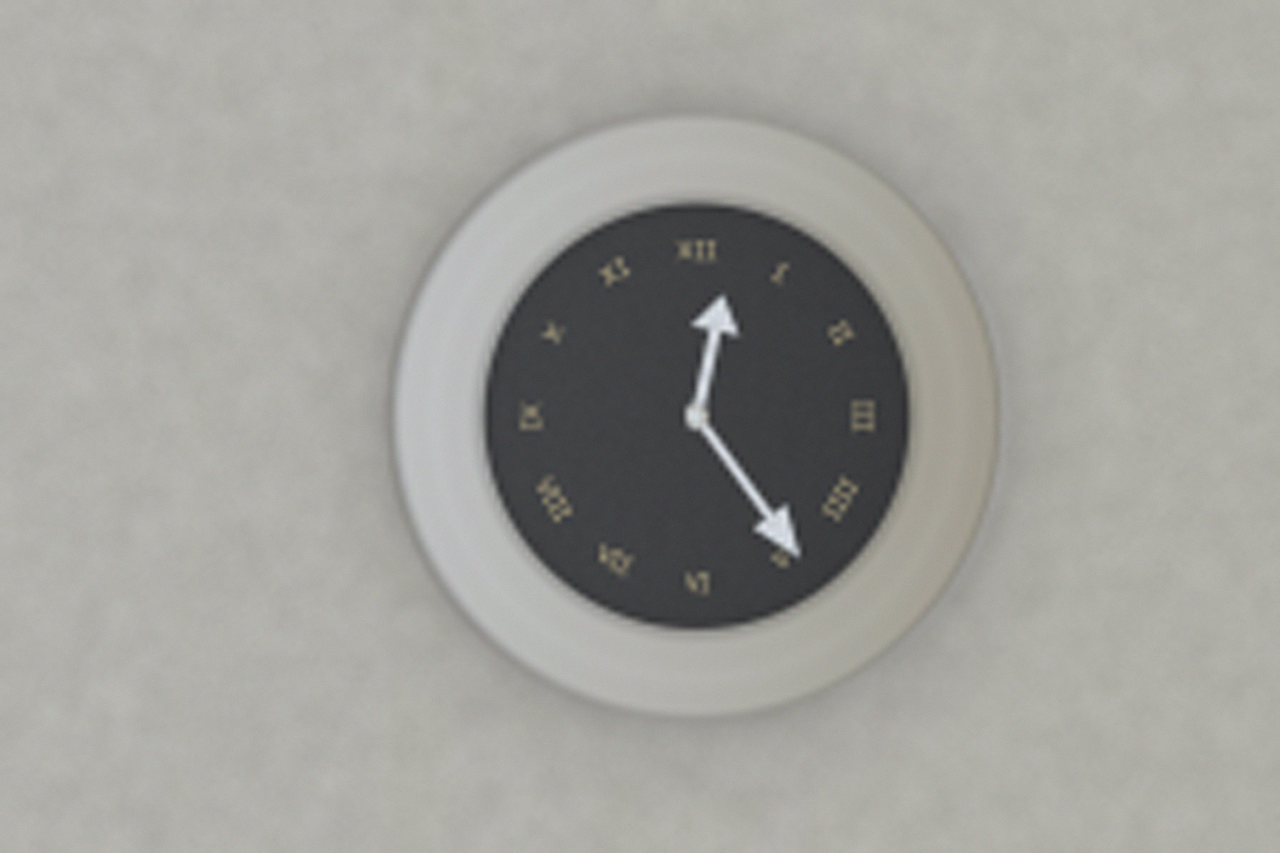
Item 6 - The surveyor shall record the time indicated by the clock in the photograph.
12:24
